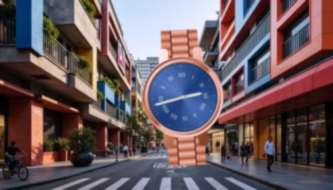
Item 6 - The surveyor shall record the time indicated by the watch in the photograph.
2:43
